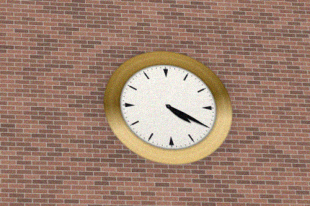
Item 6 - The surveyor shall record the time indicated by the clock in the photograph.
4:20
